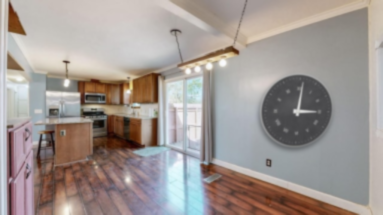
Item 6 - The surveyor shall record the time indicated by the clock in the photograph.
3:01
